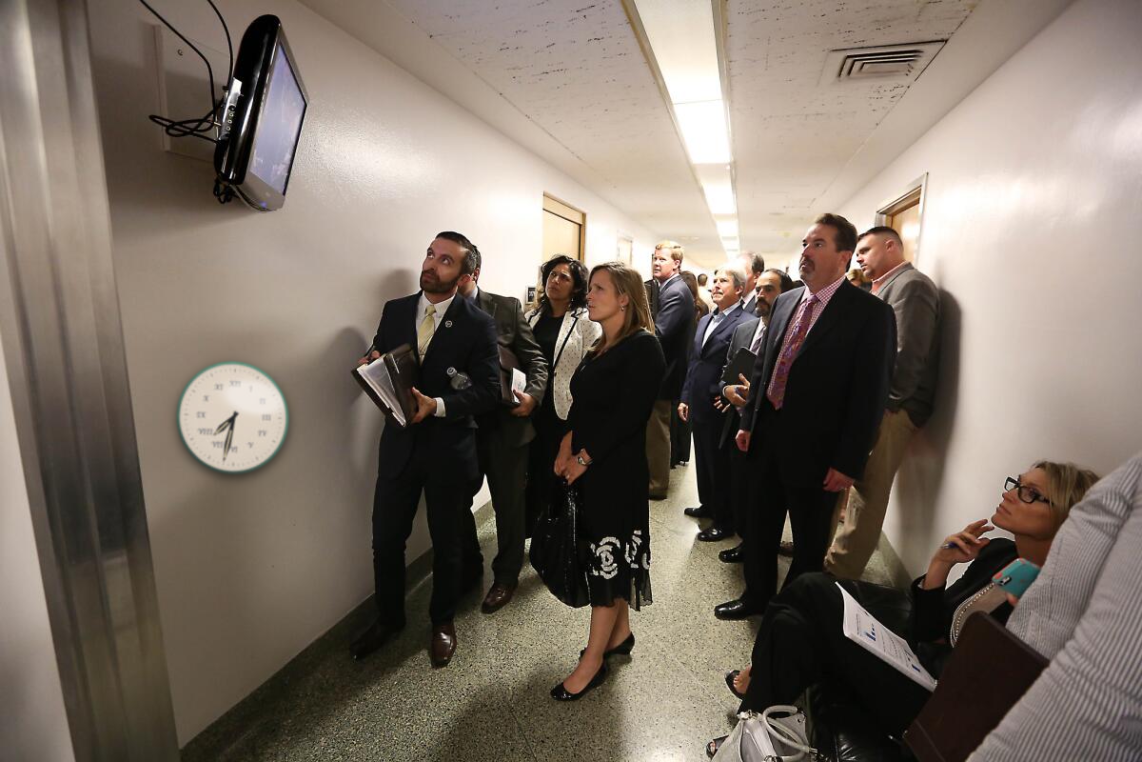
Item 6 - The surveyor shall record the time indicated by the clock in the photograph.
7:32
